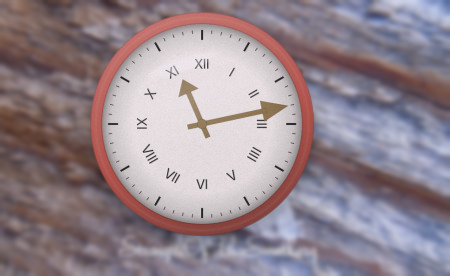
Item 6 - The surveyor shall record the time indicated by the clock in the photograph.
11:13
